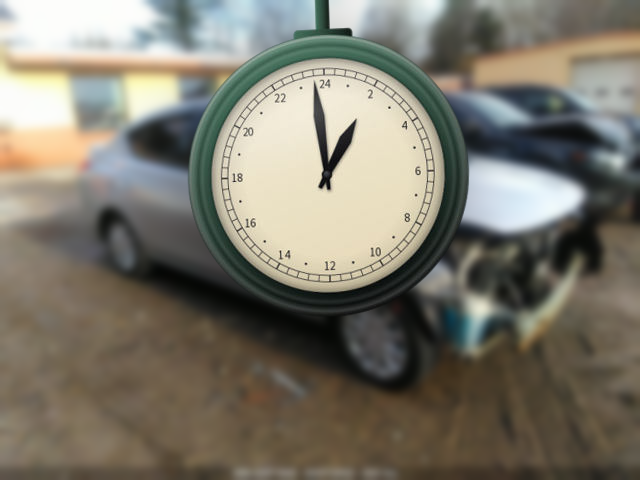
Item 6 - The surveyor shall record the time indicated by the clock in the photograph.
1:59
